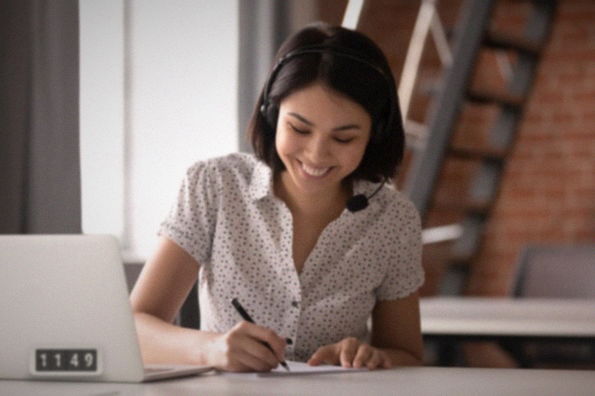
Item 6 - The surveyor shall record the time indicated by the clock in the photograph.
11:49
